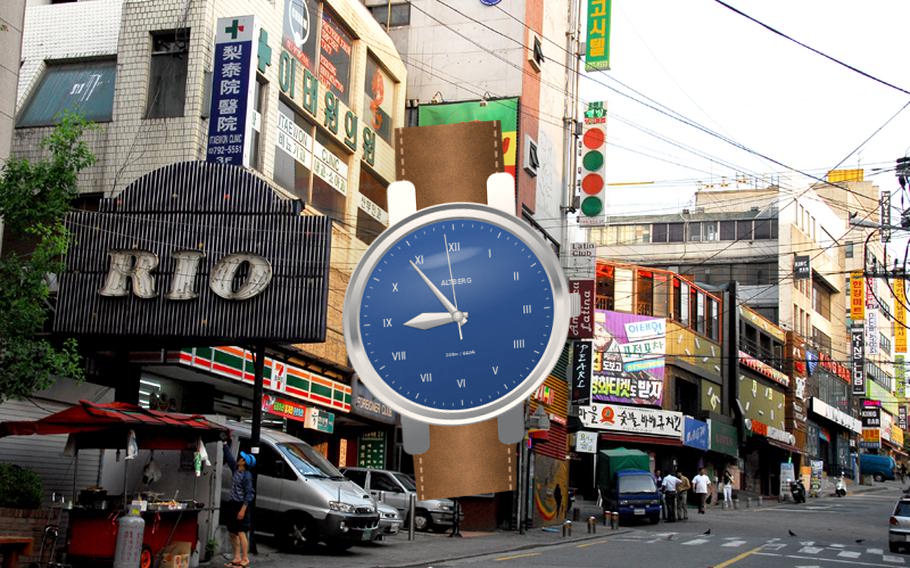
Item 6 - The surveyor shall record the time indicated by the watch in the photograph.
8:53:59
